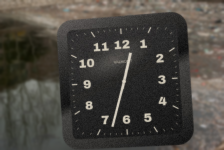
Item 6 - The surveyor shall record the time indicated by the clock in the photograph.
12:33
